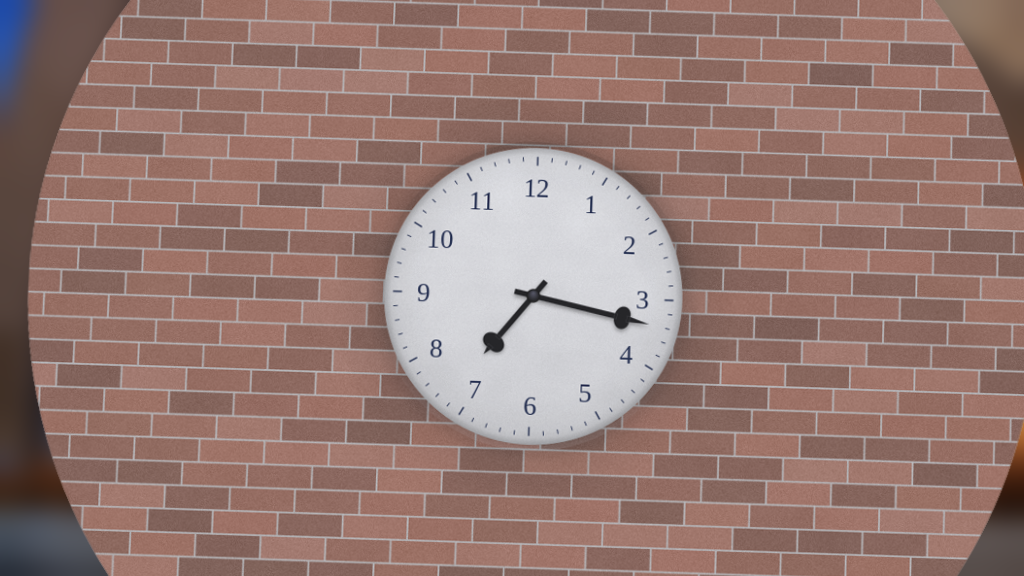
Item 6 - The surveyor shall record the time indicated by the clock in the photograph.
7:17
